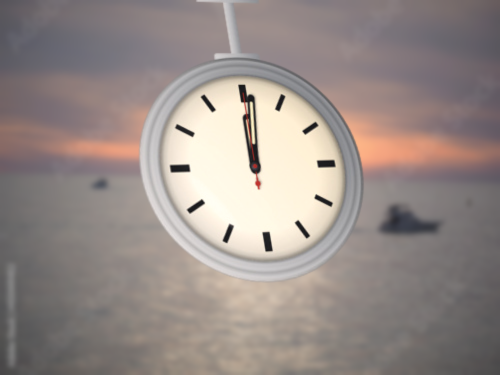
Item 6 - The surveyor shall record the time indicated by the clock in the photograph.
12:01:00
